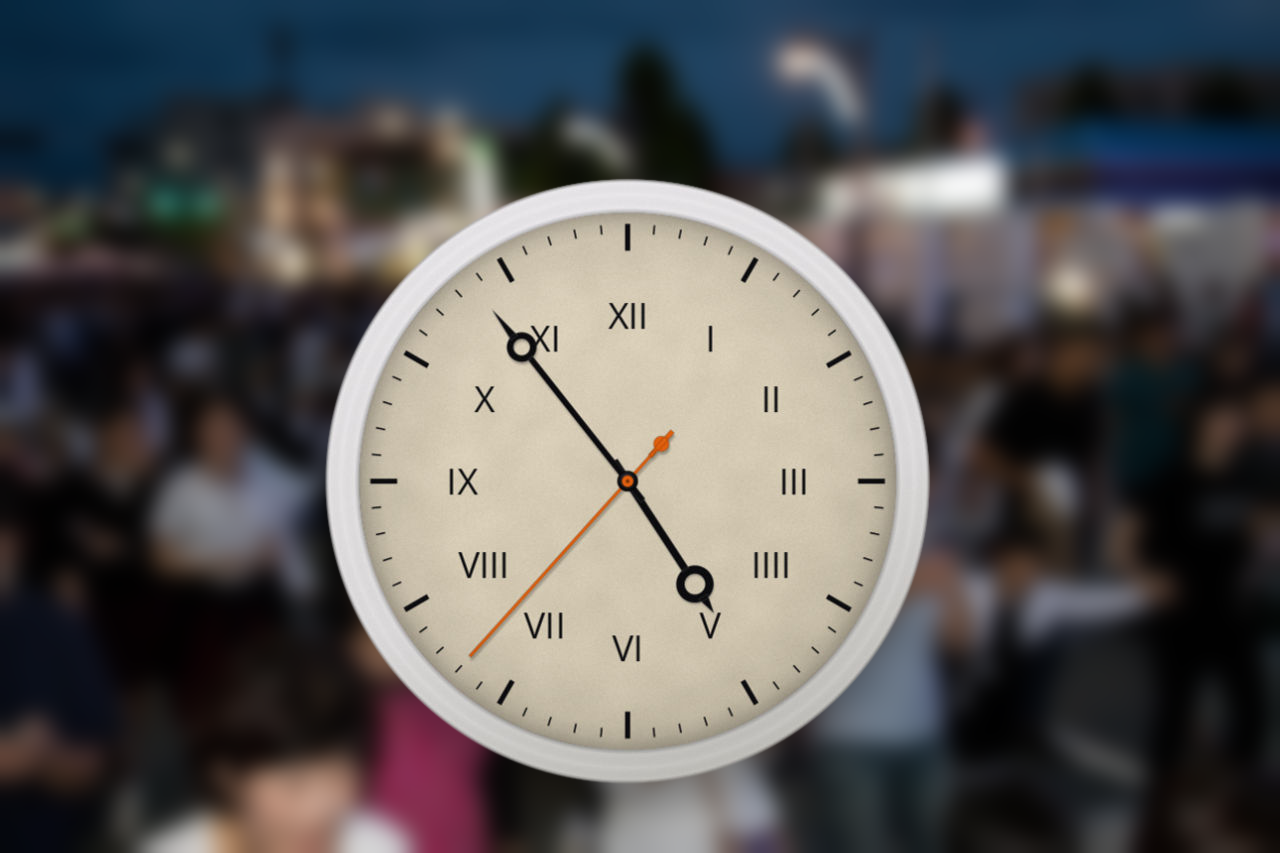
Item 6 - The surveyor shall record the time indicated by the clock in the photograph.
4:53:37
